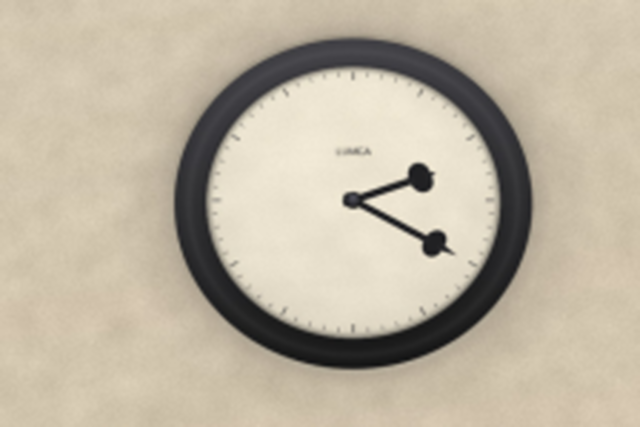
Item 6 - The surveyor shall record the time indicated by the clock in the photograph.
2:20
